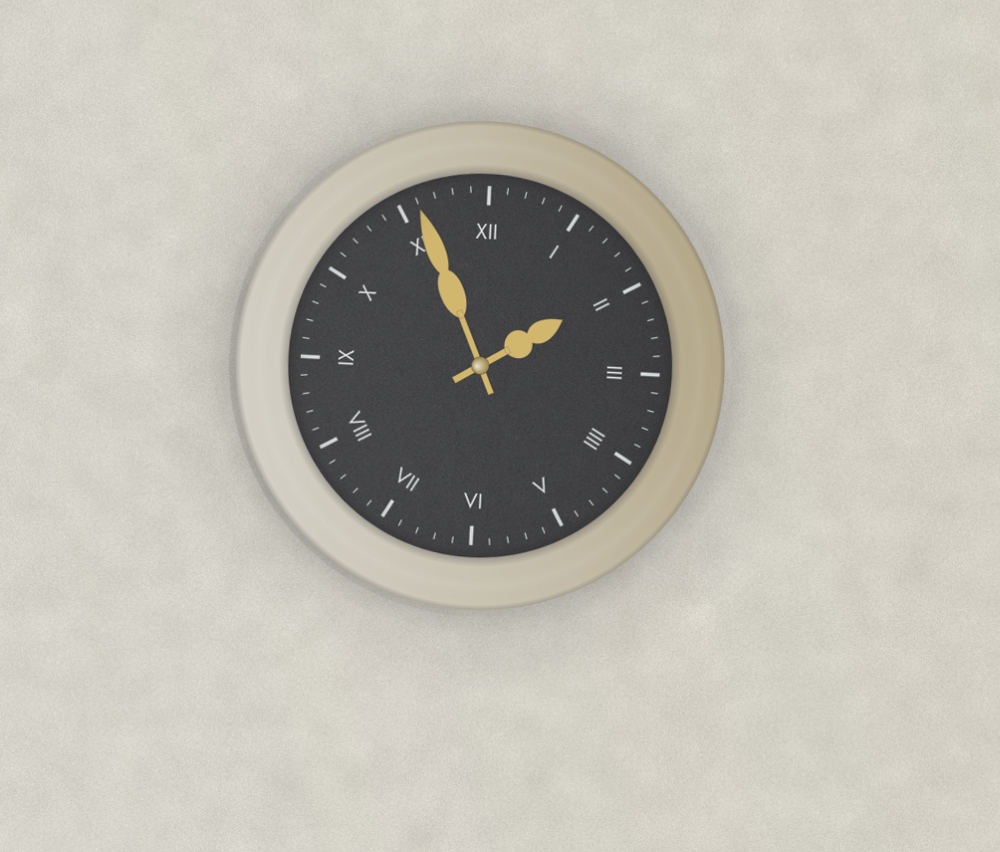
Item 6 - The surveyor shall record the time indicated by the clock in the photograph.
1:56
